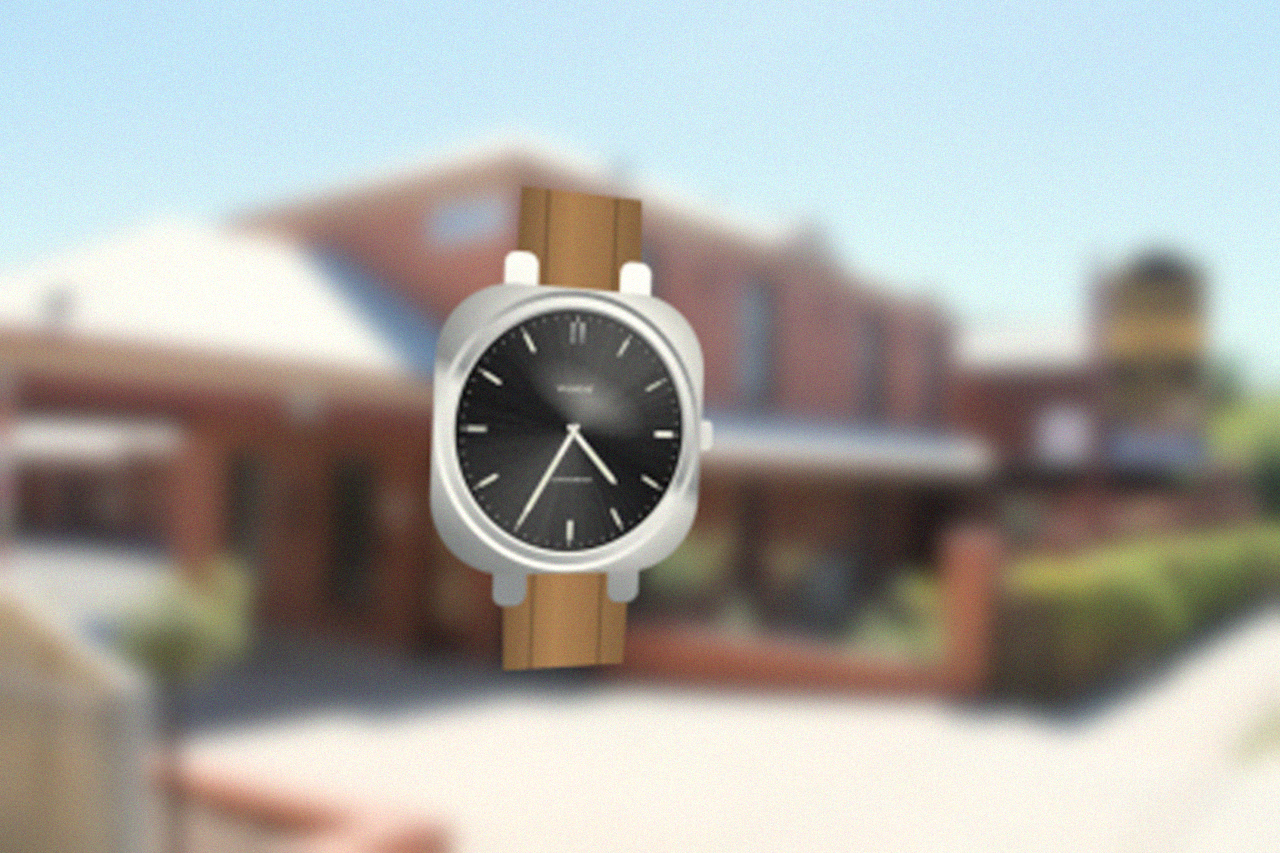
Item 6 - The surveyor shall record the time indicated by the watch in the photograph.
4:35
